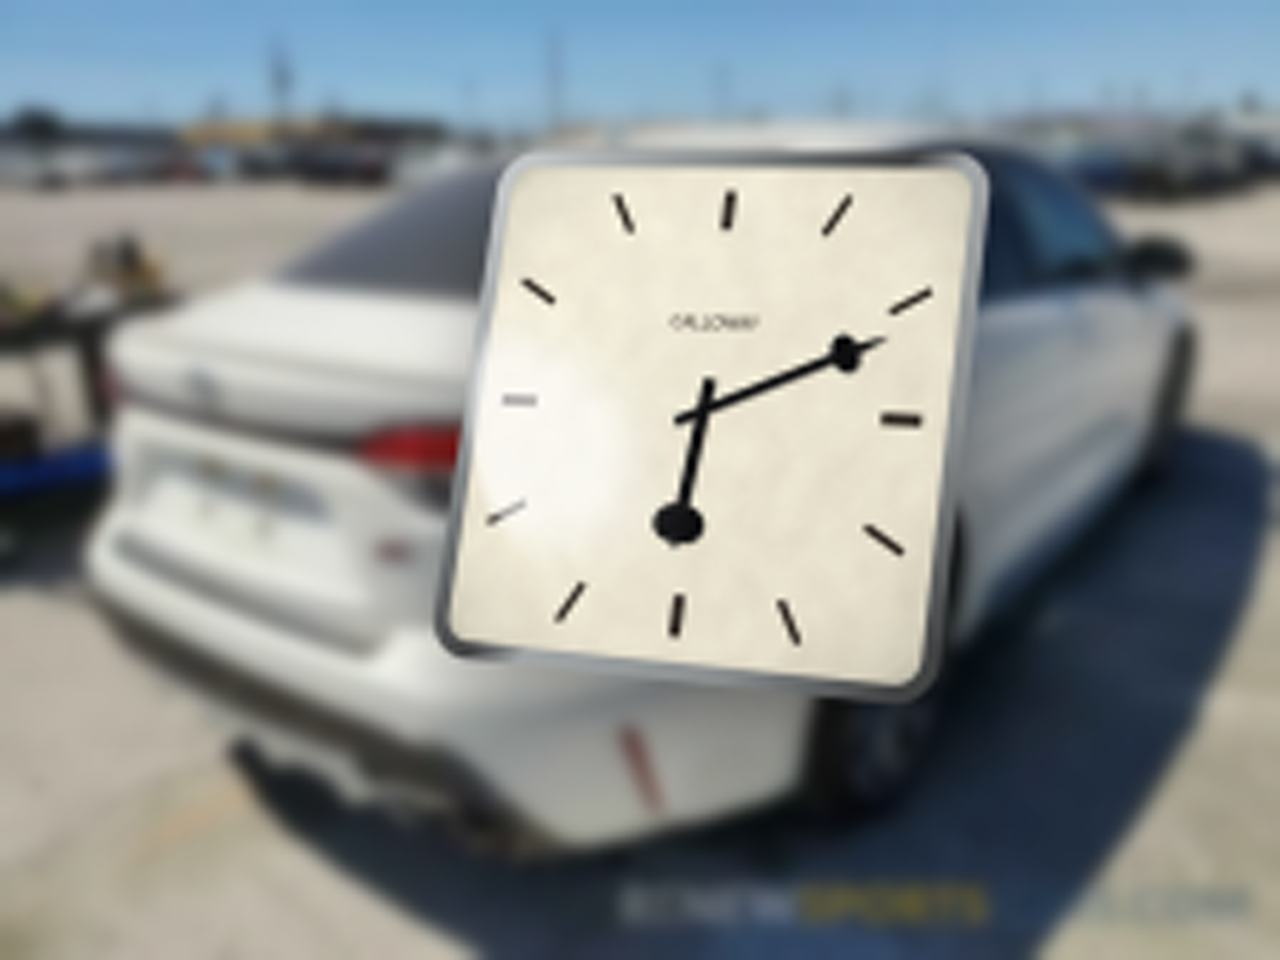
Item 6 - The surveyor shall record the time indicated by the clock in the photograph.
6:11
